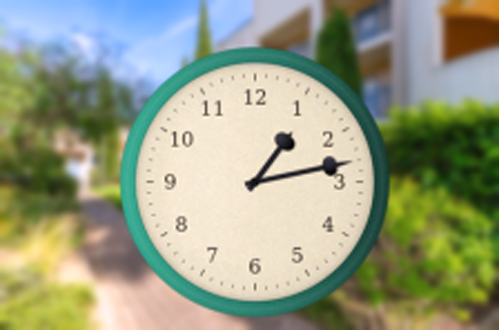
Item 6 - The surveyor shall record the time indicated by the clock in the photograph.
1:13
